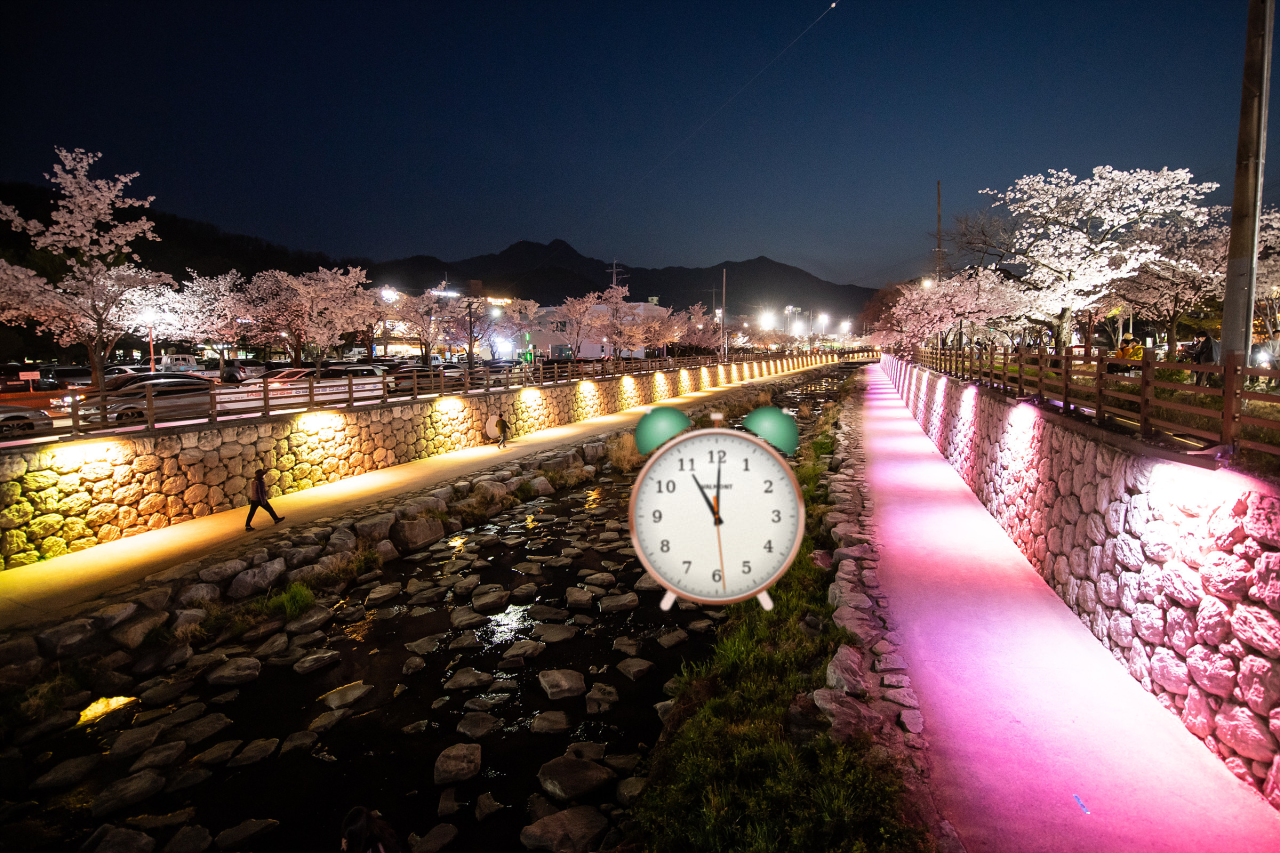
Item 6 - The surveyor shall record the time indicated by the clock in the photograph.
11:00:29
